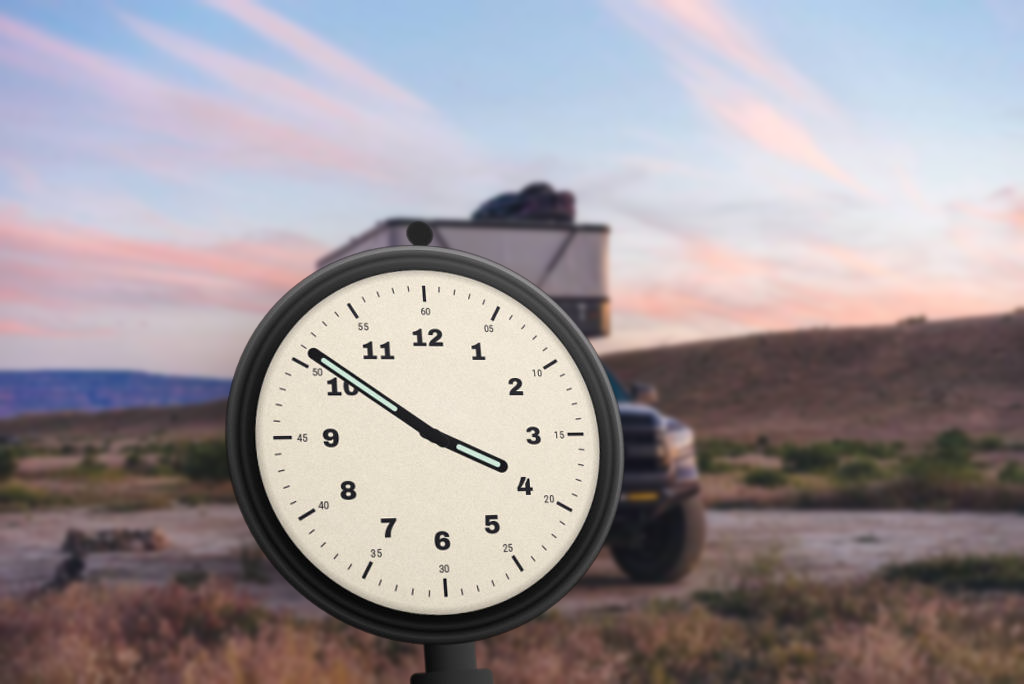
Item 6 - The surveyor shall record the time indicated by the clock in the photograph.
3:51
